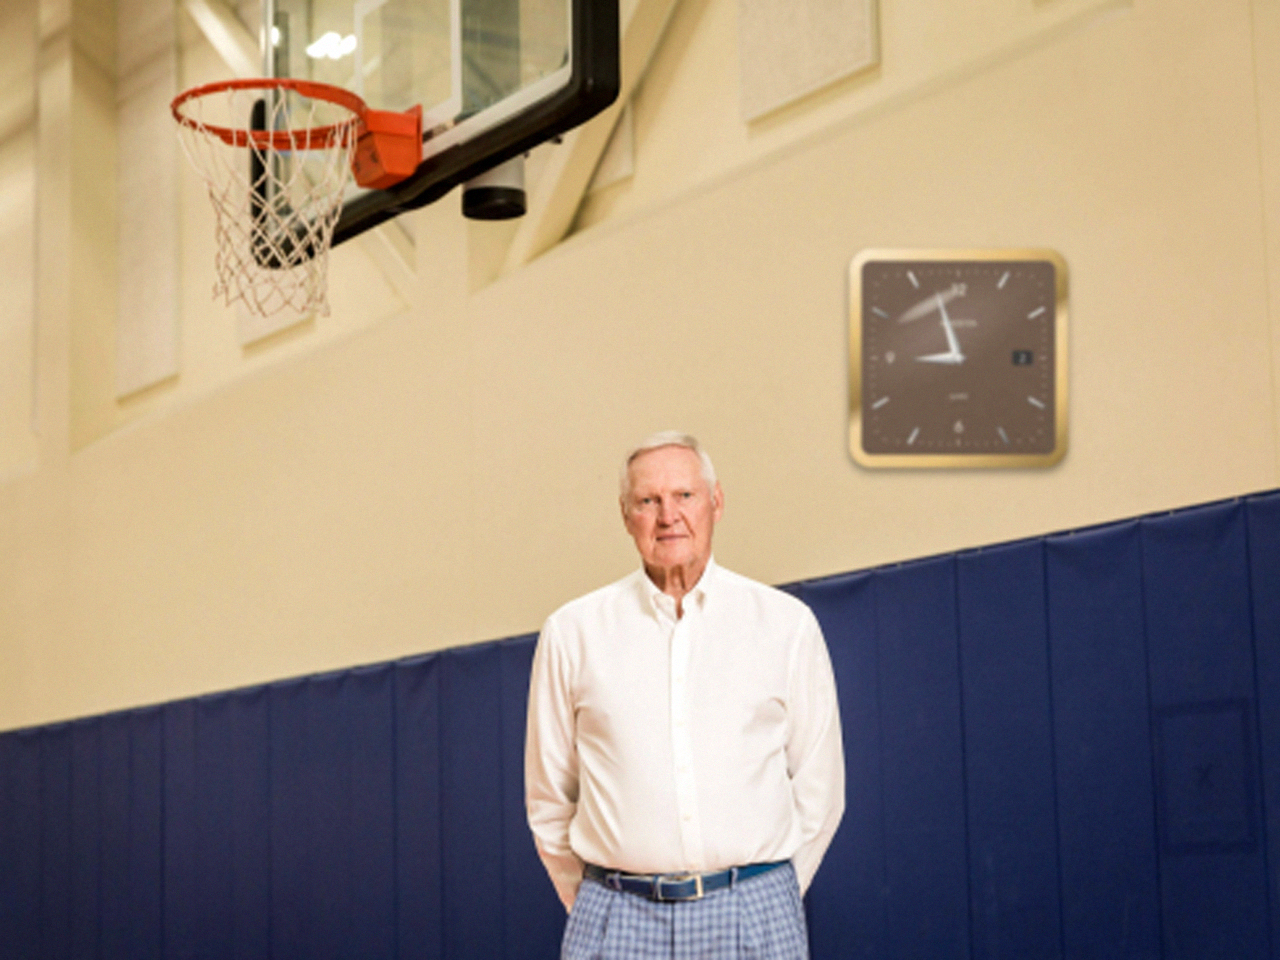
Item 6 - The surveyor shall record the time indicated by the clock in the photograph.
8:57
